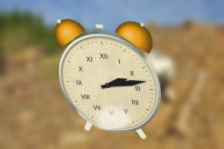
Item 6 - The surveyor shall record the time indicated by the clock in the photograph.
2:13
